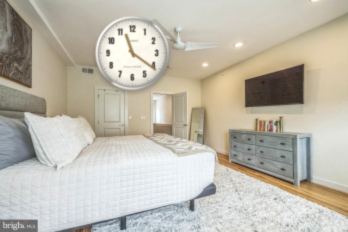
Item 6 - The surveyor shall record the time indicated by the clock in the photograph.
11:21
